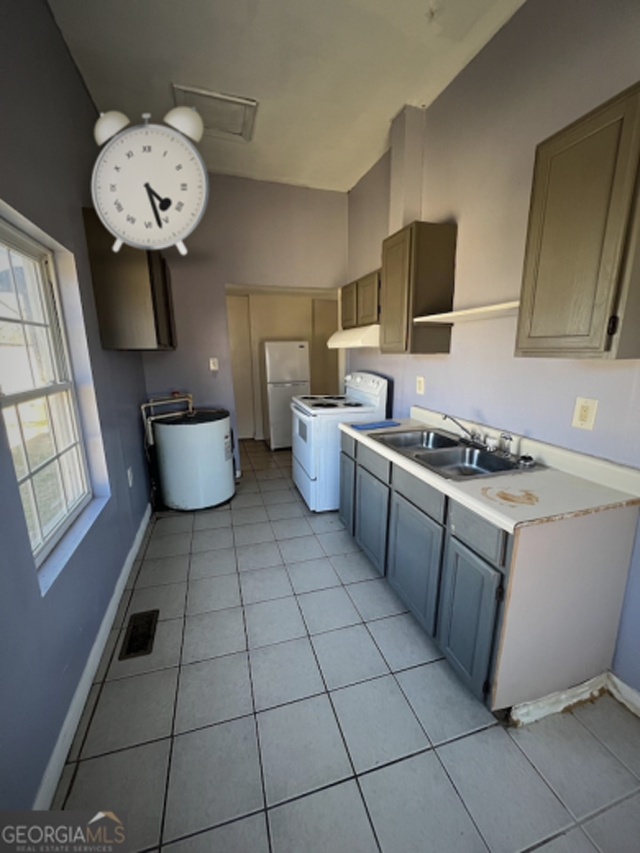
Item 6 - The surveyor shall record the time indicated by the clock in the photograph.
4:27
